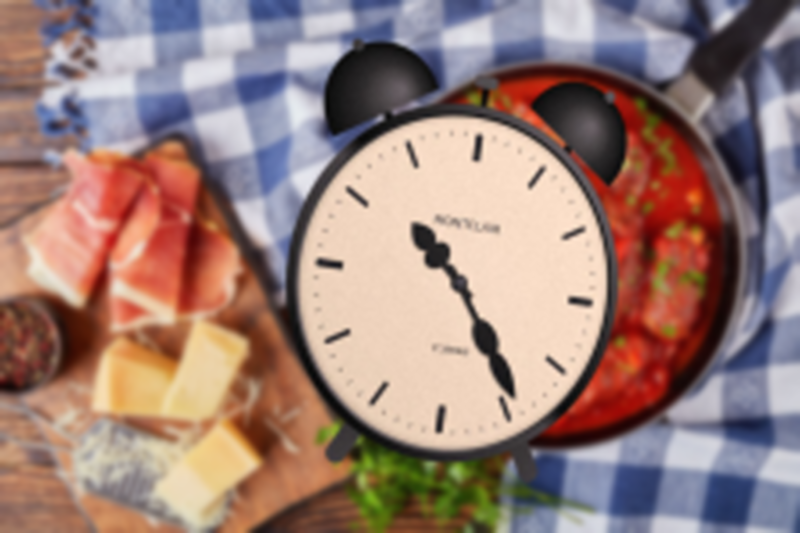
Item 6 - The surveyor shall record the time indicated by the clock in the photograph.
10:24
